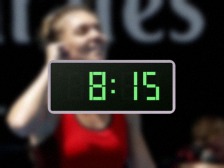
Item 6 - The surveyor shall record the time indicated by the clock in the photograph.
8:15
